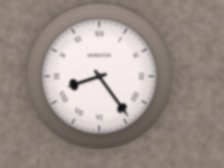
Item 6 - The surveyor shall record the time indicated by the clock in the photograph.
8:24
